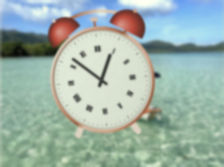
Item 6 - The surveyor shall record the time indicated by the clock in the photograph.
12:52
